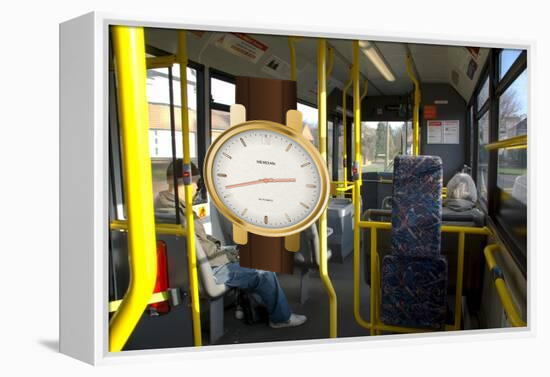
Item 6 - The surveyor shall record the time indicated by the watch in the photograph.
2:42
